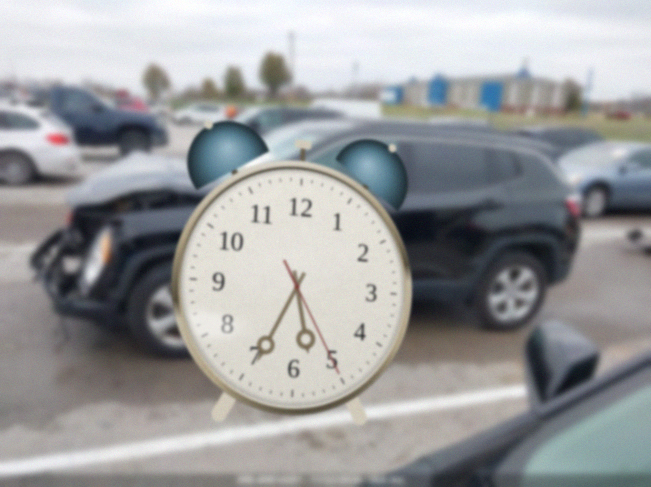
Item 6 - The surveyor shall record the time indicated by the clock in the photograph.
5:34:25
